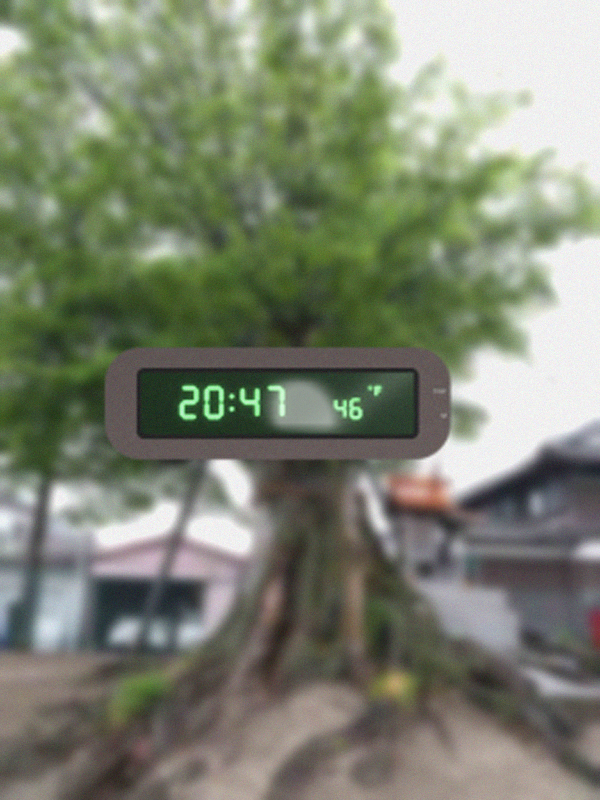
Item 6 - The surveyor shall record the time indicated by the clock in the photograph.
20:47
